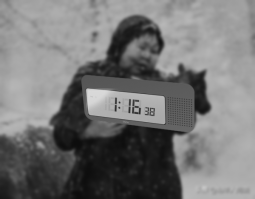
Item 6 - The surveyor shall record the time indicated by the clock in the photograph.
1:16:38
